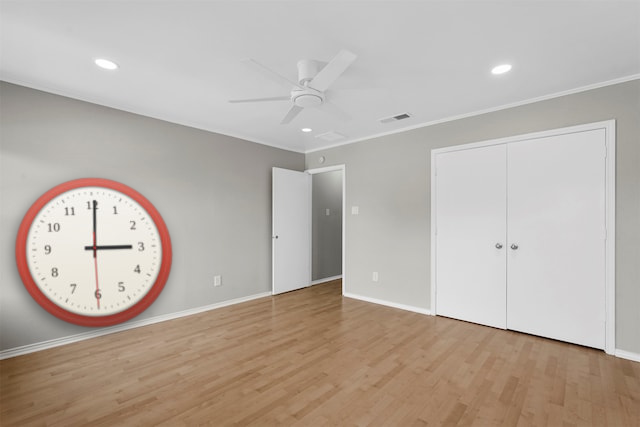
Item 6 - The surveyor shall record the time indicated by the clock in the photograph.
3:00:30
